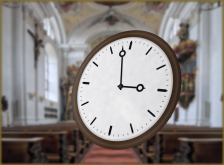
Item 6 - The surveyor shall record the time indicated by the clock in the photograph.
2:58
